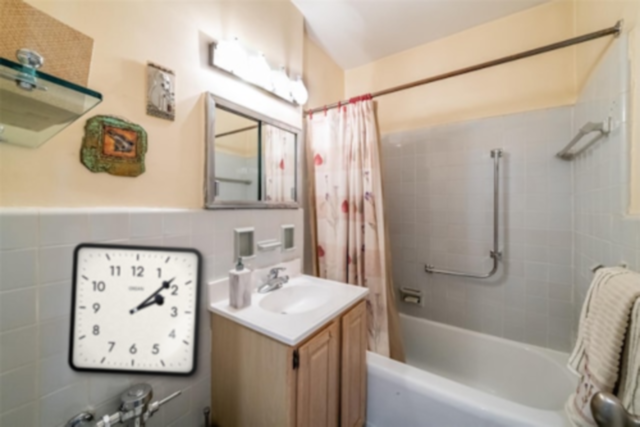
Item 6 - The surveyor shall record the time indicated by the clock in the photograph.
2:08
